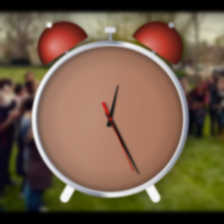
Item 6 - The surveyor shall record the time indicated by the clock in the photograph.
12:25:26
